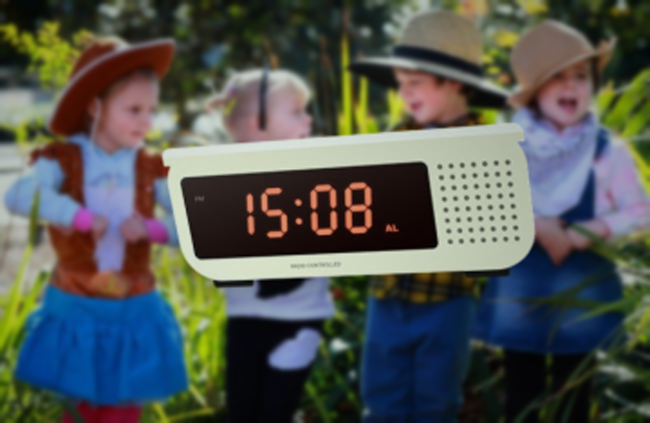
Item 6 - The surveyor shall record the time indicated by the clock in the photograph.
15:08
